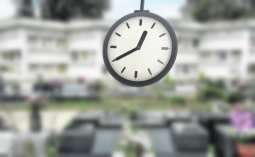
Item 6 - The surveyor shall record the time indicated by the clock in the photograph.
12:40
